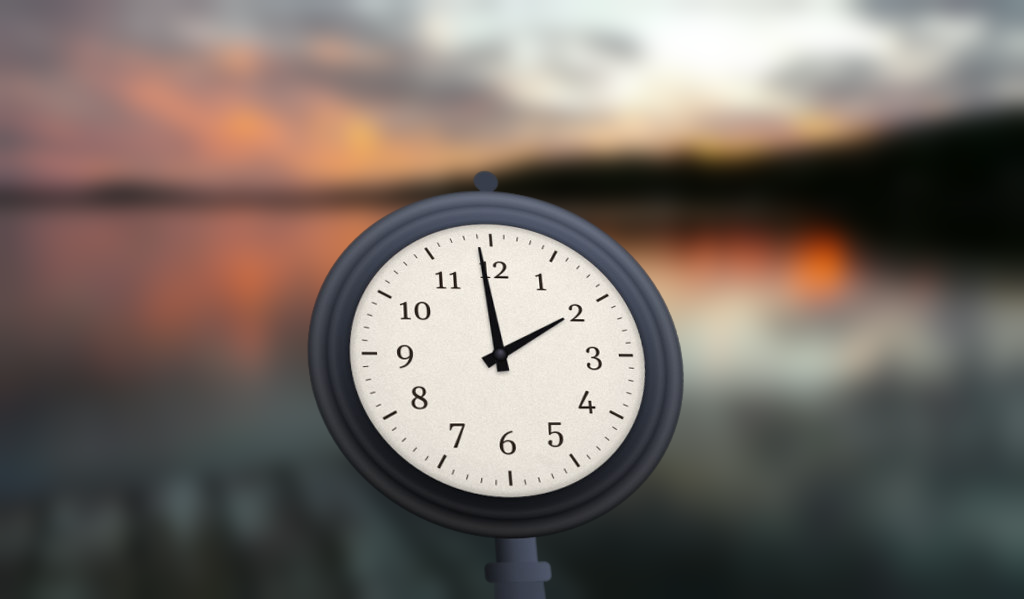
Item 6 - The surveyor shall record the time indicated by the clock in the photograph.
1:59
